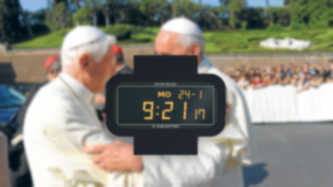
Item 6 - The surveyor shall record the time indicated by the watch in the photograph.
9:21
